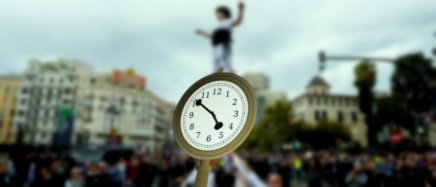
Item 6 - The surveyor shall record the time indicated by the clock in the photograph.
4:51
